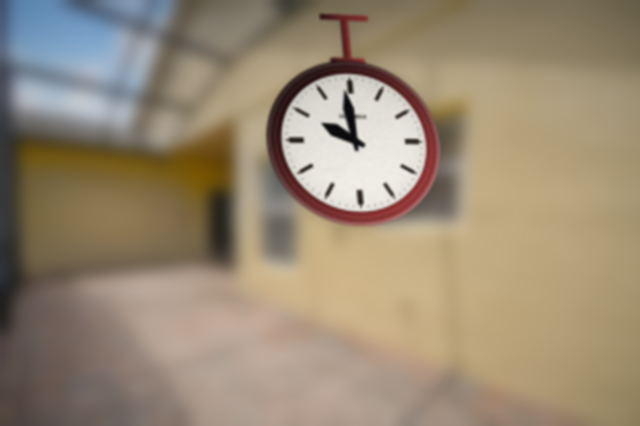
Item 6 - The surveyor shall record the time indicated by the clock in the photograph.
9:59
